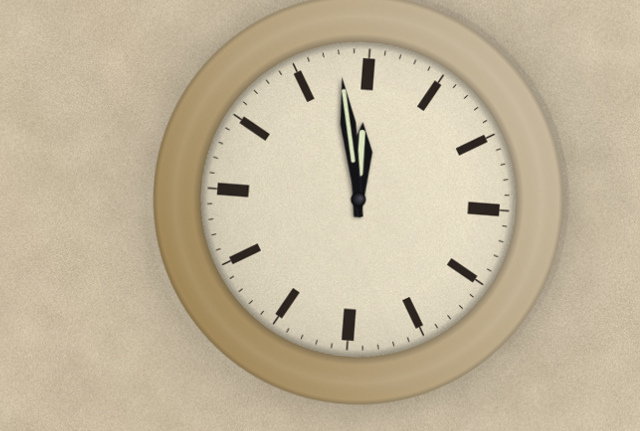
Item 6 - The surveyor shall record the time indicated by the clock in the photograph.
11:58
